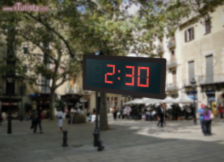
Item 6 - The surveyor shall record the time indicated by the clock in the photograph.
2:30
